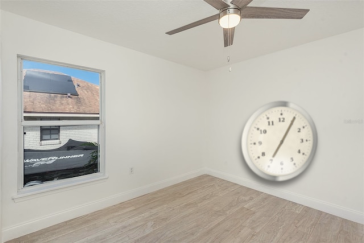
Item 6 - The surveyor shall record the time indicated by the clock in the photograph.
7:05
